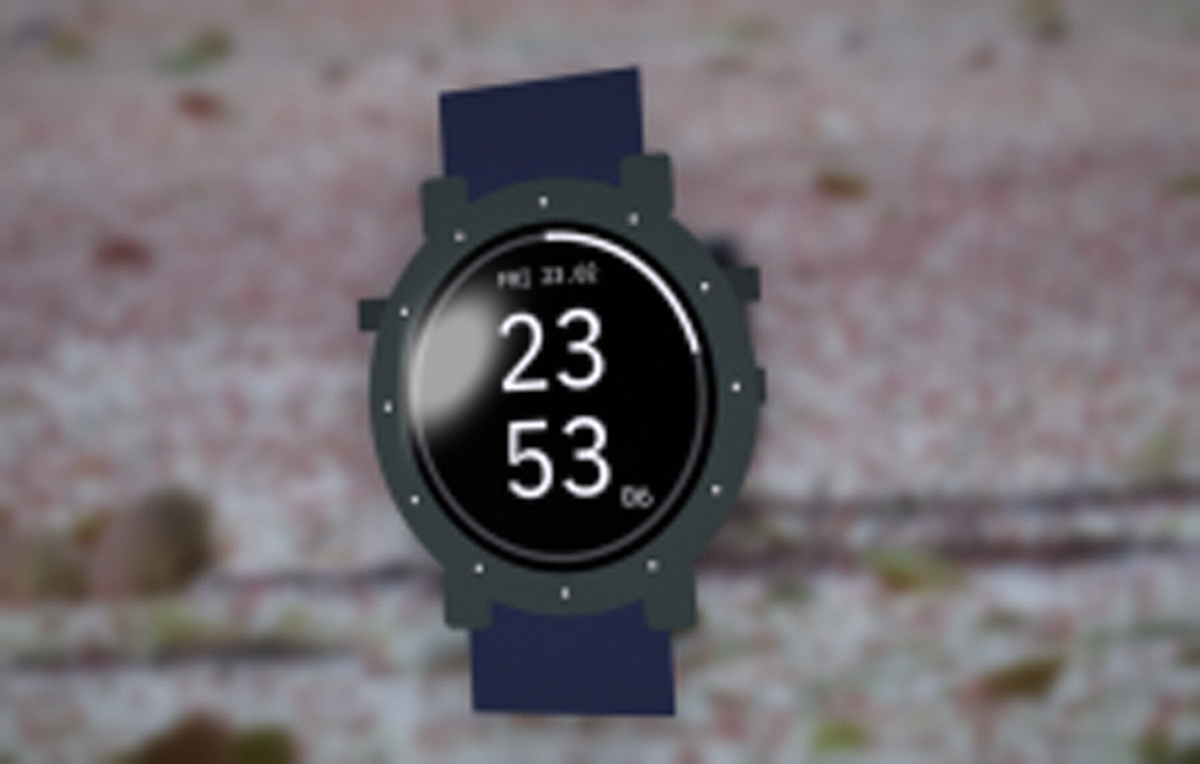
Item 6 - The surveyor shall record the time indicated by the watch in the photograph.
23:53
